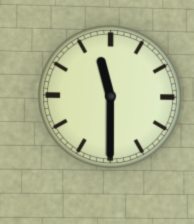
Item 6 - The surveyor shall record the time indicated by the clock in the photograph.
11:30
